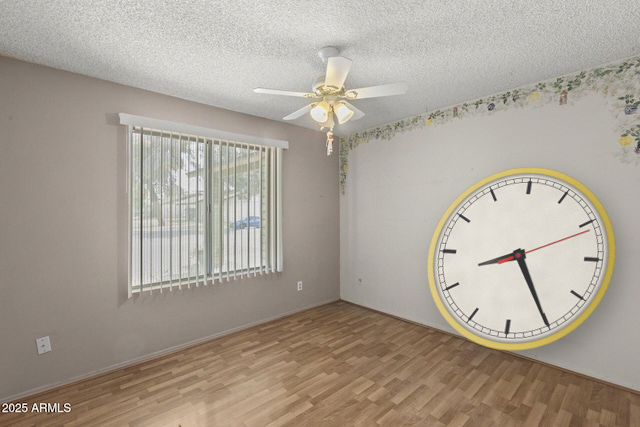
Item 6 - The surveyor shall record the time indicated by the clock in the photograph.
8:25:11
